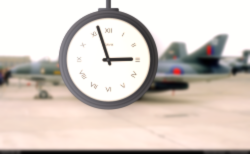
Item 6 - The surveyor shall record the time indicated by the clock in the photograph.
2:57
